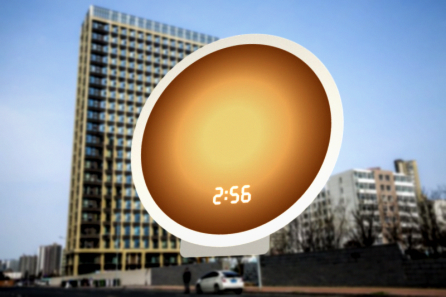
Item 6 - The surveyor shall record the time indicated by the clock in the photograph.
2:56
